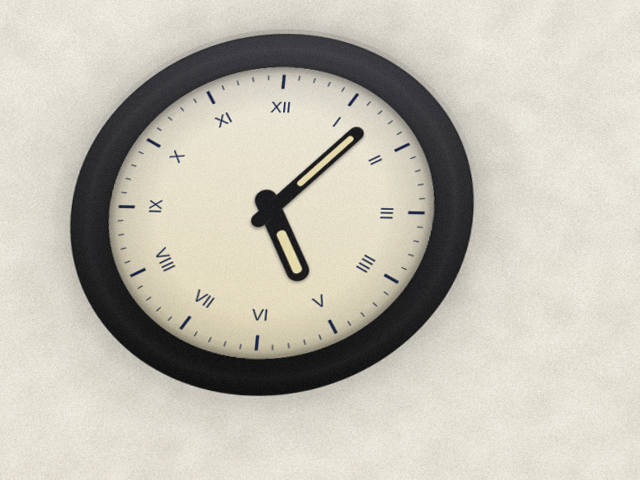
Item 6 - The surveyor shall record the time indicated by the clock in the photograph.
5:07
